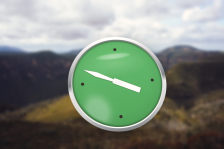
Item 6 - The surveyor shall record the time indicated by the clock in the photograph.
3:49
